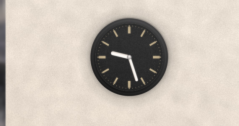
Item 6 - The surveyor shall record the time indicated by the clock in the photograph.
9:27
